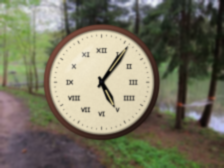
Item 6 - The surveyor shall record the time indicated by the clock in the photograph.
5:06
